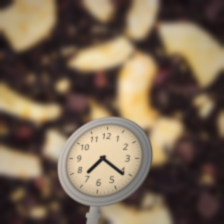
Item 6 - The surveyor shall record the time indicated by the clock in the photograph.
7:21
